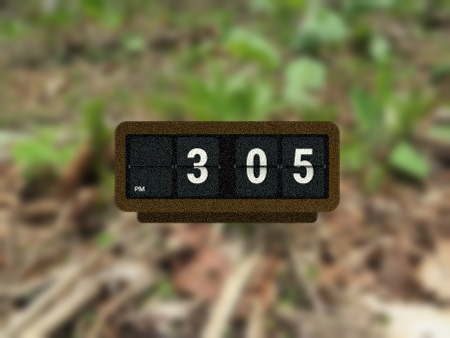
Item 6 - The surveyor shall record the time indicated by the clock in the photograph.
3:05
